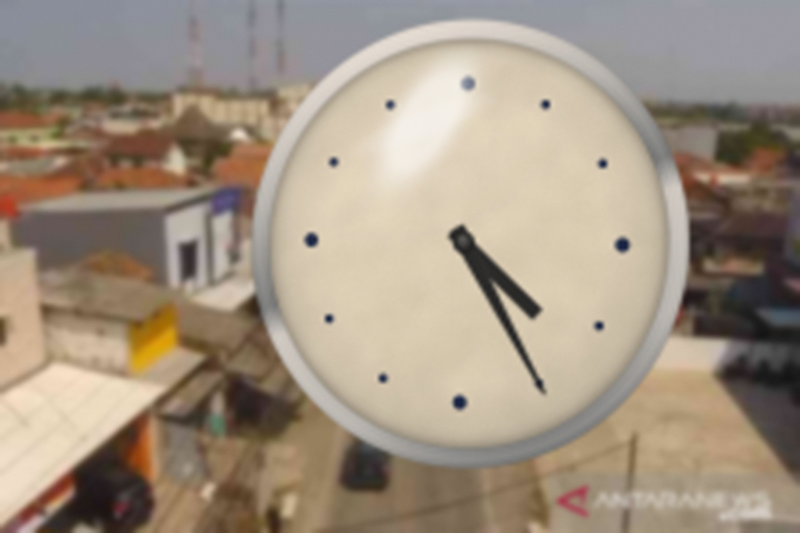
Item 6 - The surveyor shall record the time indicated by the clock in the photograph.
4:25
